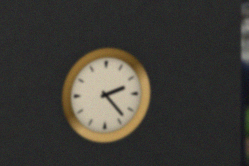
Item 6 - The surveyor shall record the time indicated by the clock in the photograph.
2:23
